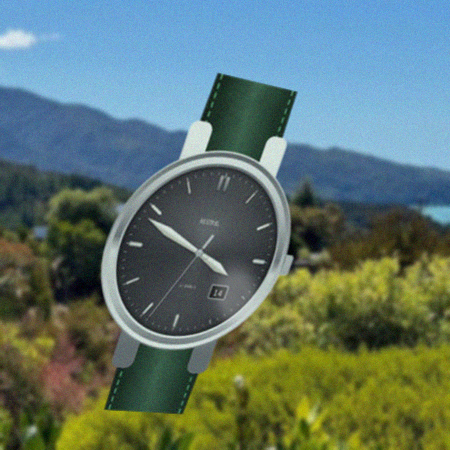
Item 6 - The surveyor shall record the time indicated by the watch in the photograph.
3:48:34
